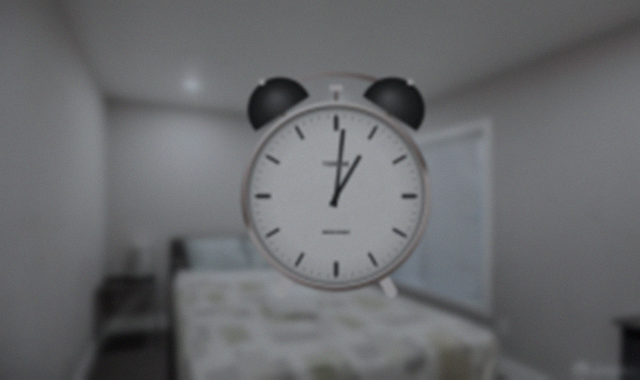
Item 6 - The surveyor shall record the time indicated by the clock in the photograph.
1:01
